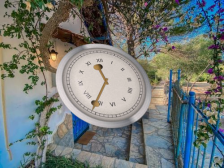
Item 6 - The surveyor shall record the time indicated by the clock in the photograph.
11:36
